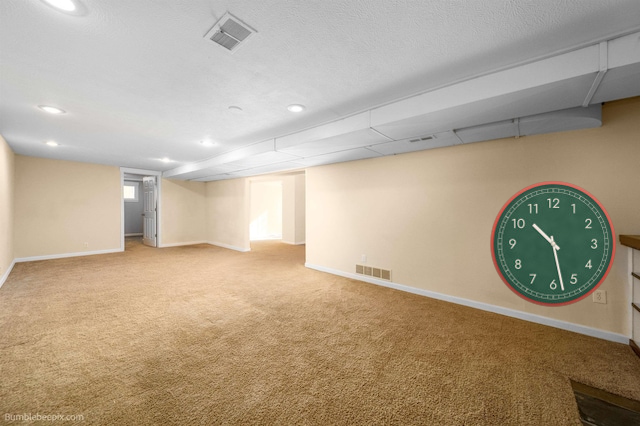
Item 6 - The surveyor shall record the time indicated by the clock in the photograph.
10:28
